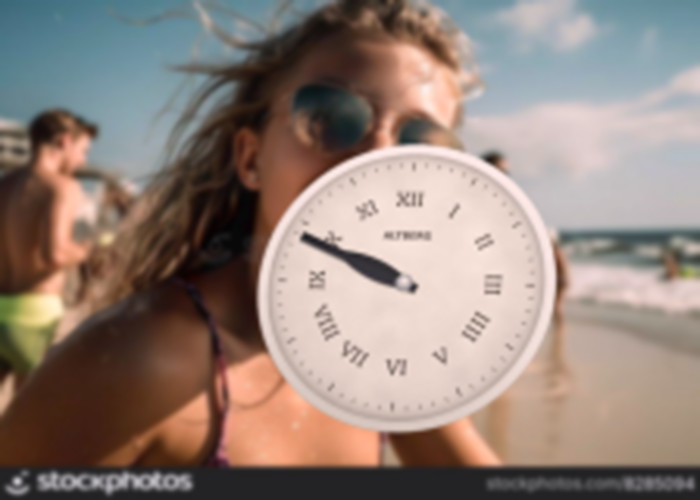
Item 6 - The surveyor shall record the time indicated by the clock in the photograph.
9:49
